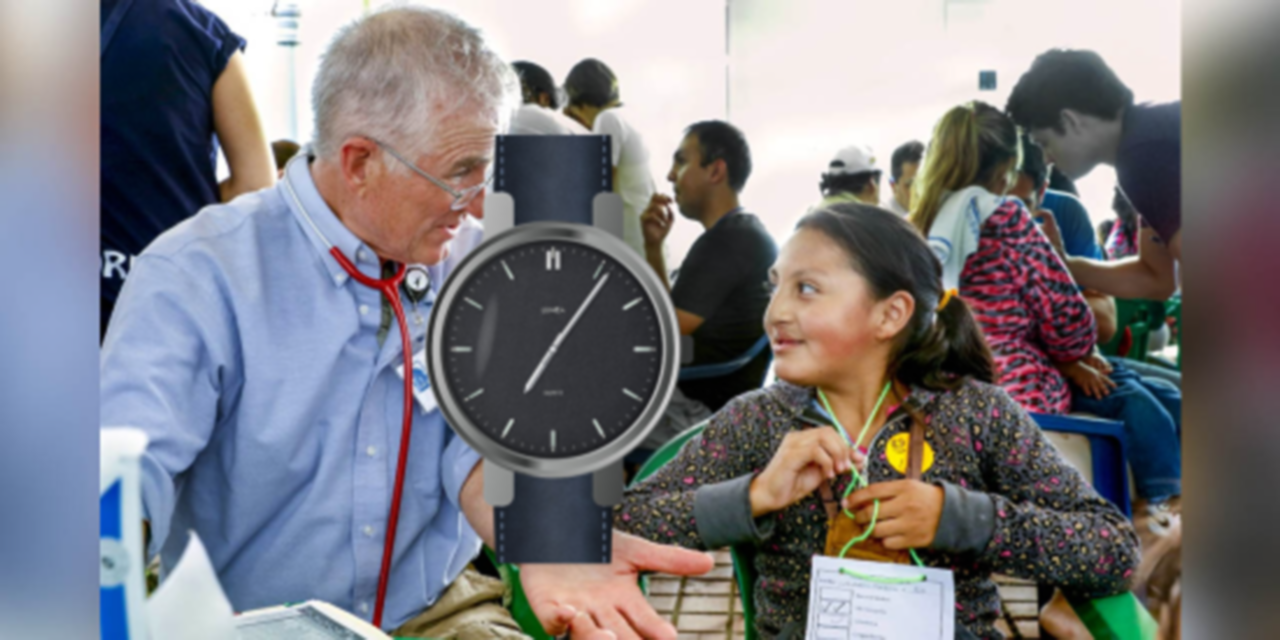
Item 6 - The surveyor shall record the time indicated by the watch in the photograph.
7:06
